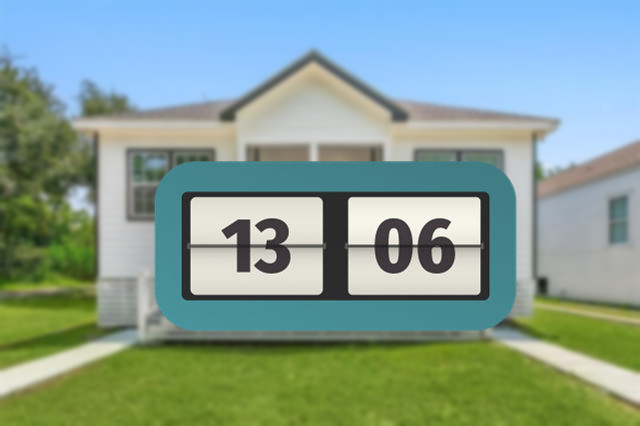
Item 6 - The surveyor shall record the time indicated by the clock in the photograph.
13:06
